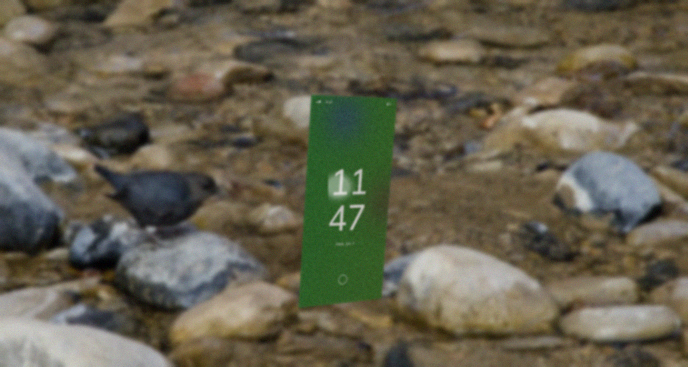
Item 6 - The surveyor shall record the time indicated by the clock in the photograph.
11:47
